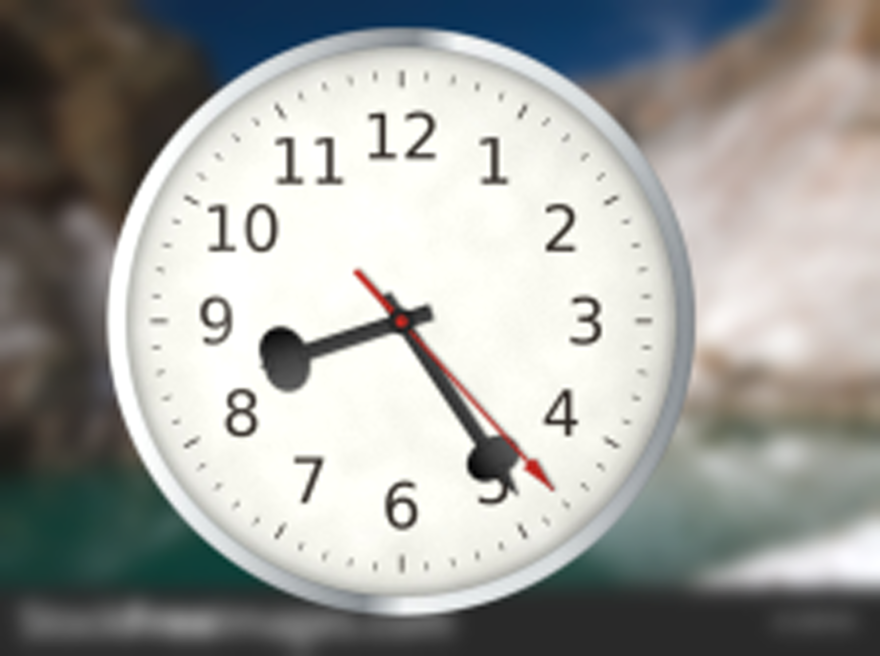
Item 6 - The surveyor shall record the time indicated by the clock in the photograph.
8:24:23
